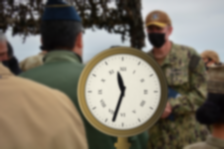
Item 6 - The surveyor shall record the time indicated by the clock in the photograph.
11:33
